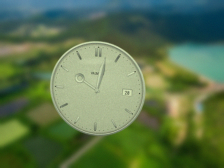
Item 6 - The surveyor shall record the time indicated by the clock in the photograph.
10:02
